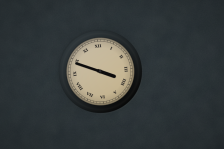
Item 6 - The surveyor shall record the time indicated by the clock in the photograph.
3:49
